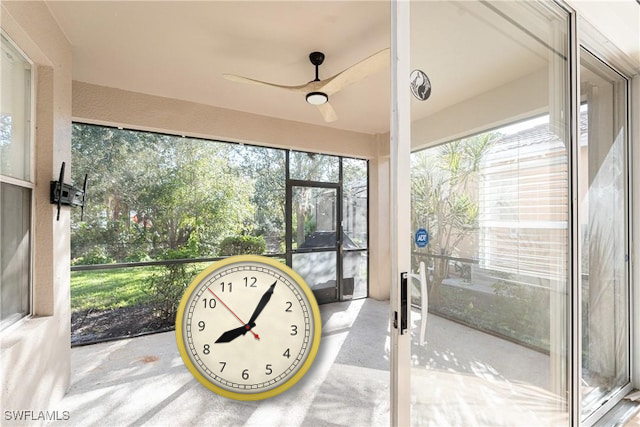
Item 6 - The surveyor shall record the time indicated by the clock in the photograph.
8:04:52
